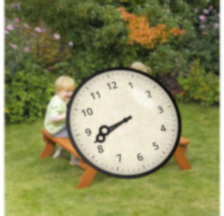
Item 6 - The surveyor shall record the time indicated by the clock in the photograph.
8:42
